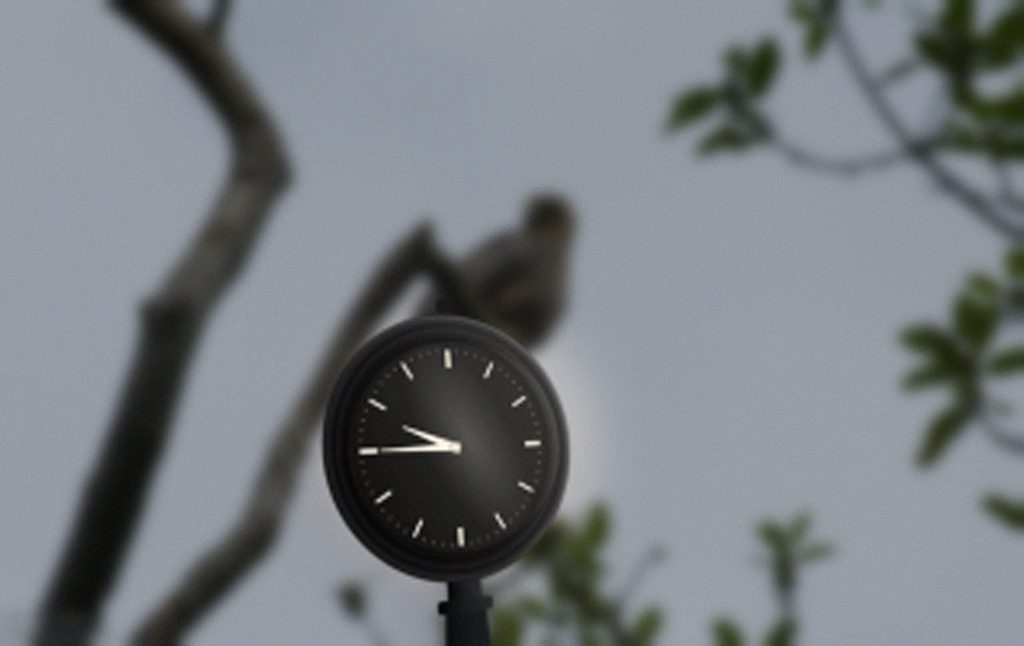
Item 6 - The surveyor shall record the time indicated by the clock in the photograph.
9:45
